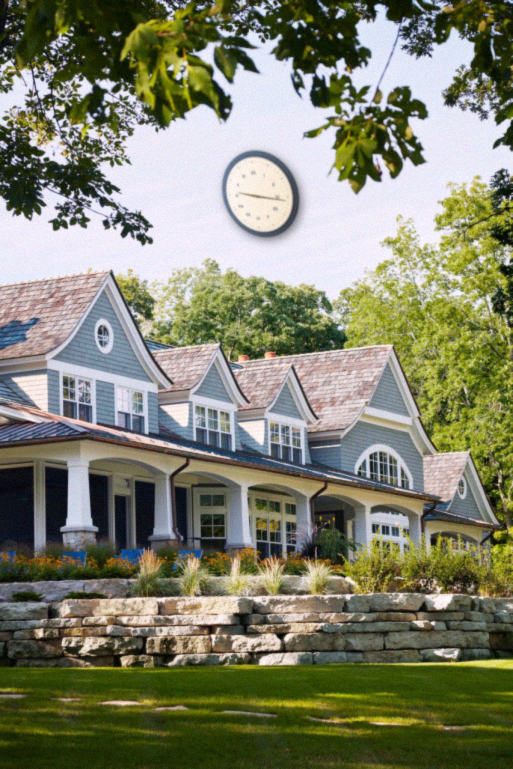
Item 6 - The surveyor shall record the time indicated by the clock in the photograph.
9:16
